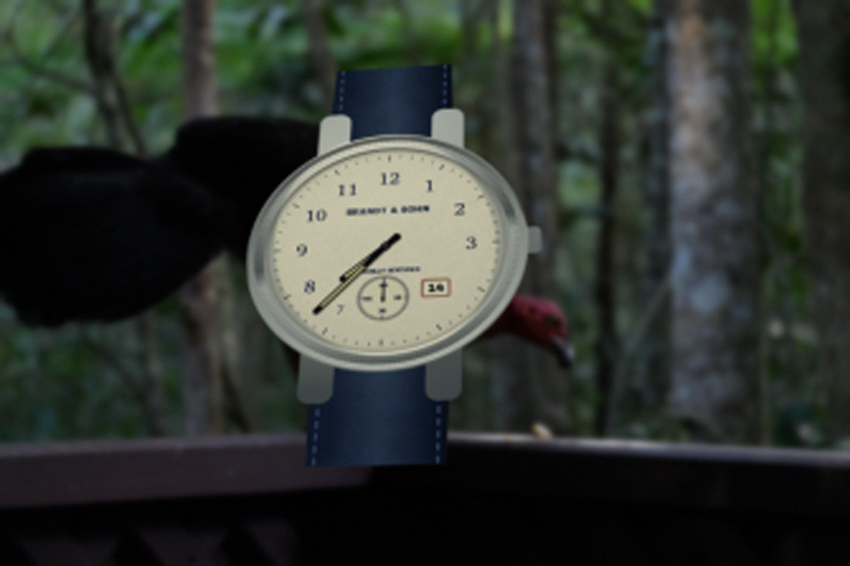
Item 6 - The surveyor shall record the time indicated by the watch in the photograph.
7:37
